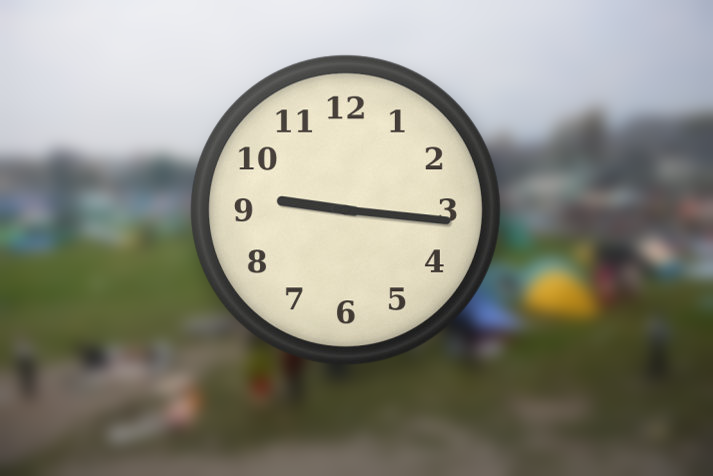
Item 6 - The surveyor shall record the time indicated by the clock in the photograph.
9:16
